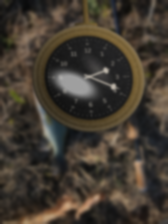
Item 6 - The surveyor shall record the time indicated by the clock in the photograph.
2:19
